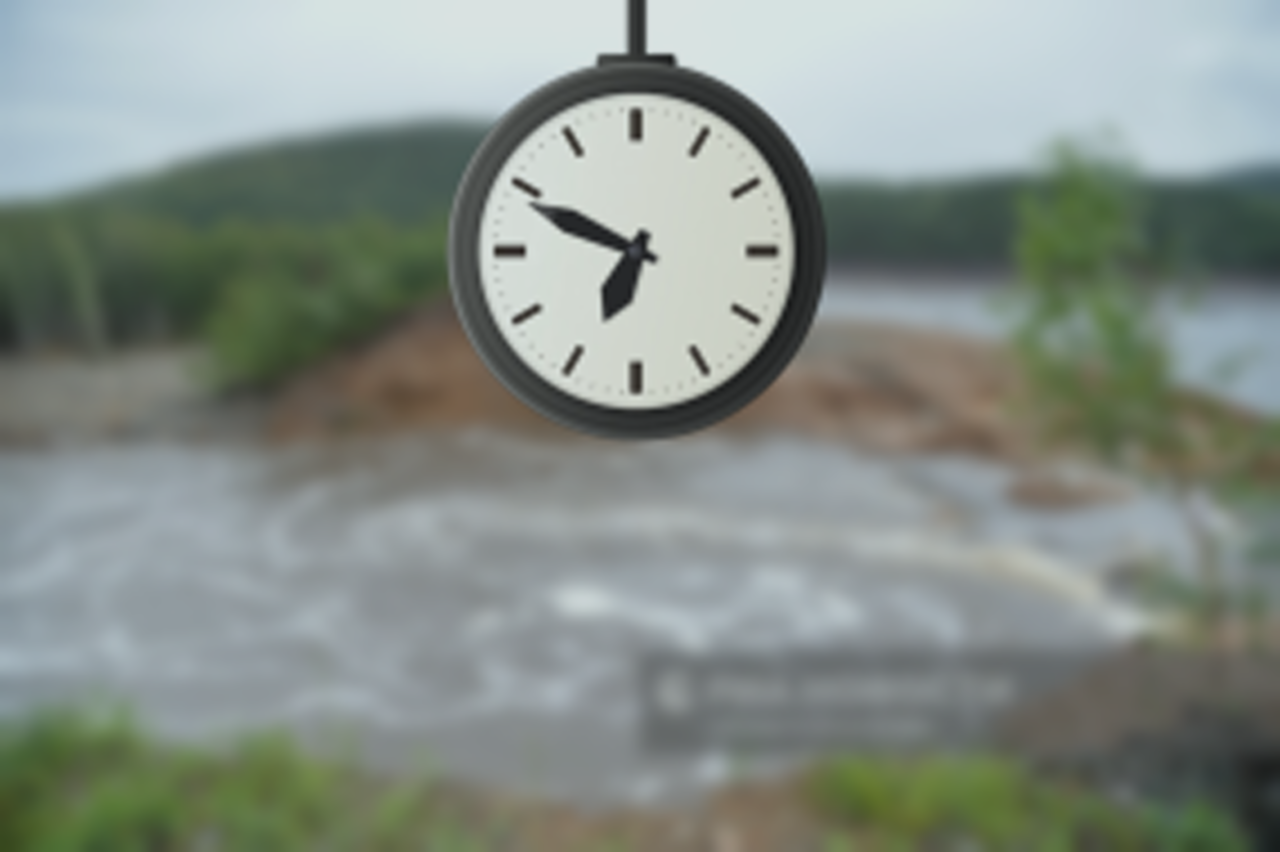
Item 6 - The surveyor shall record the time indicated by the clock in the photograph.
6:49
